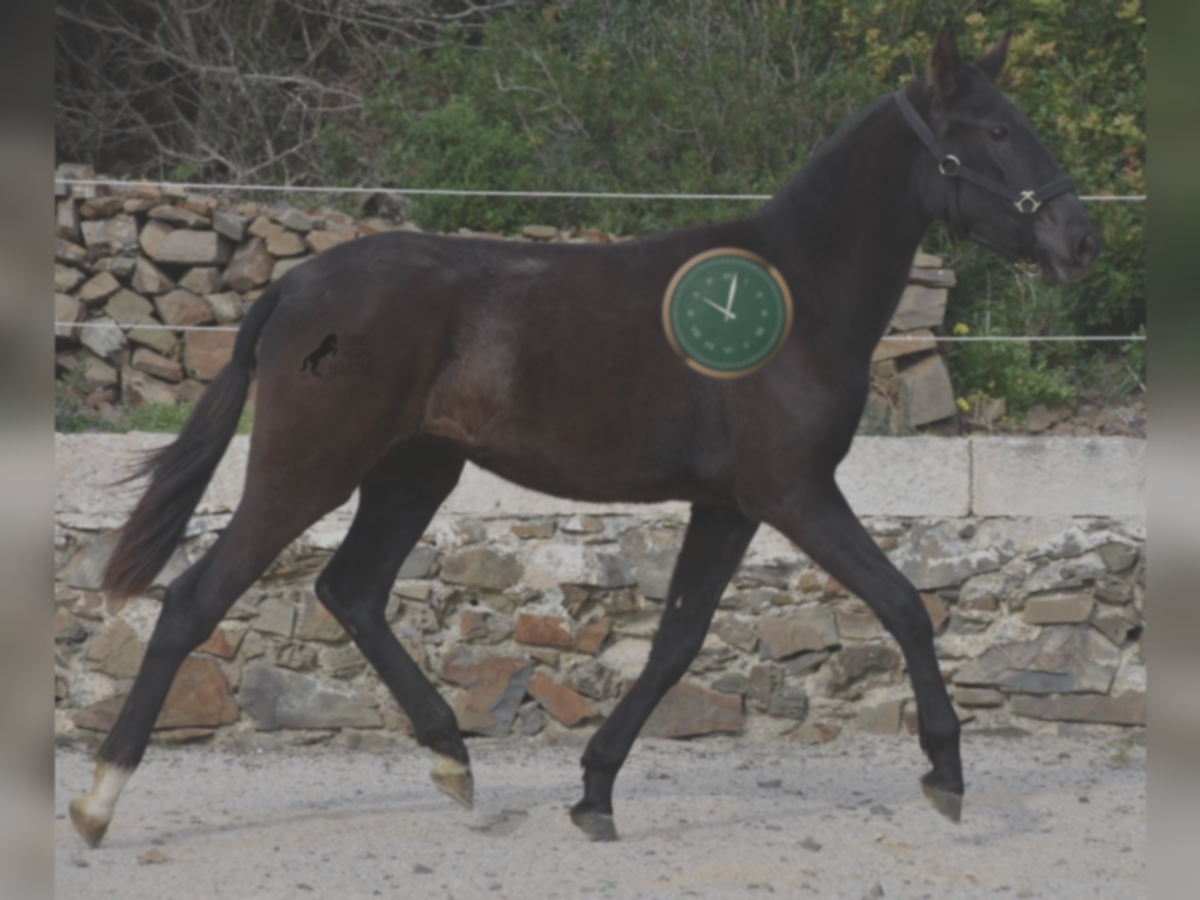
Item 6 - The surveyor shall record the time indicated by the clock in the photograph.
10:02
